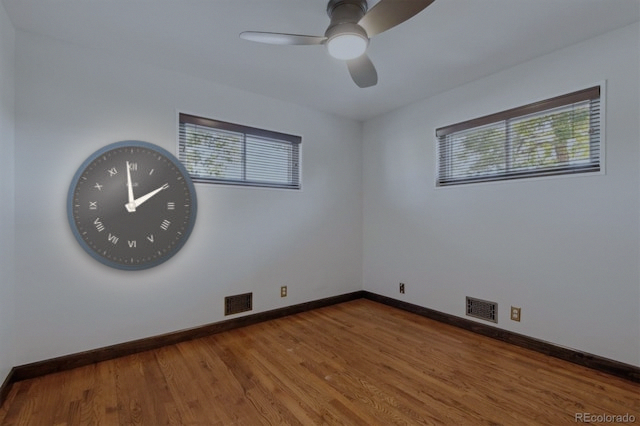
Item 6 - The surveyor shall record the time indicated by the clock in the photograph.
1:59
